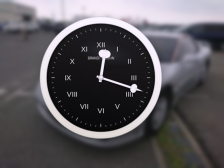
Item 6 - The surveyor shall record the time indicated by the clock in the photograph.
12:18
